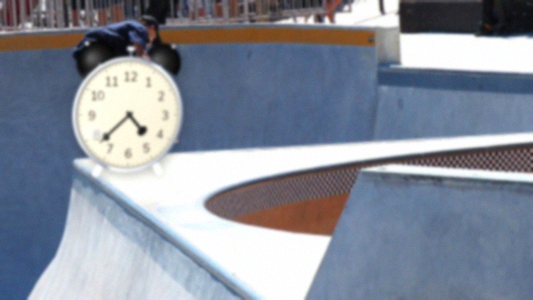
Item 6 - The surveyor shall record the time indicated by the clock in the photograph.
4:38
